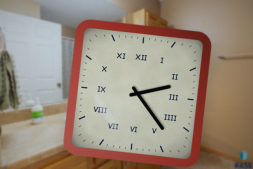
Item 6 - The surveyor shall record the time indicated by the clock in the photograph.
2:23
